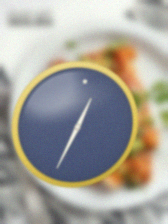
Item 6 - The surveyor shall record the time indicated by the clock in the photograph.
12:33
